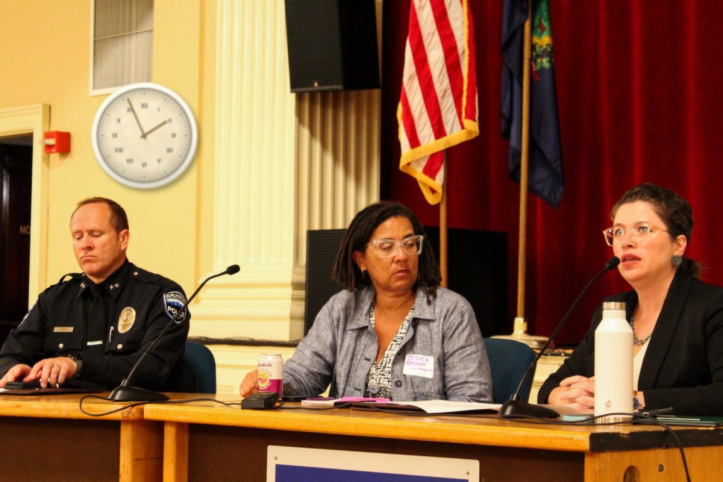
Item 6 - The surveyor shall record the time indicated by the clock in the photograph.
1:56
